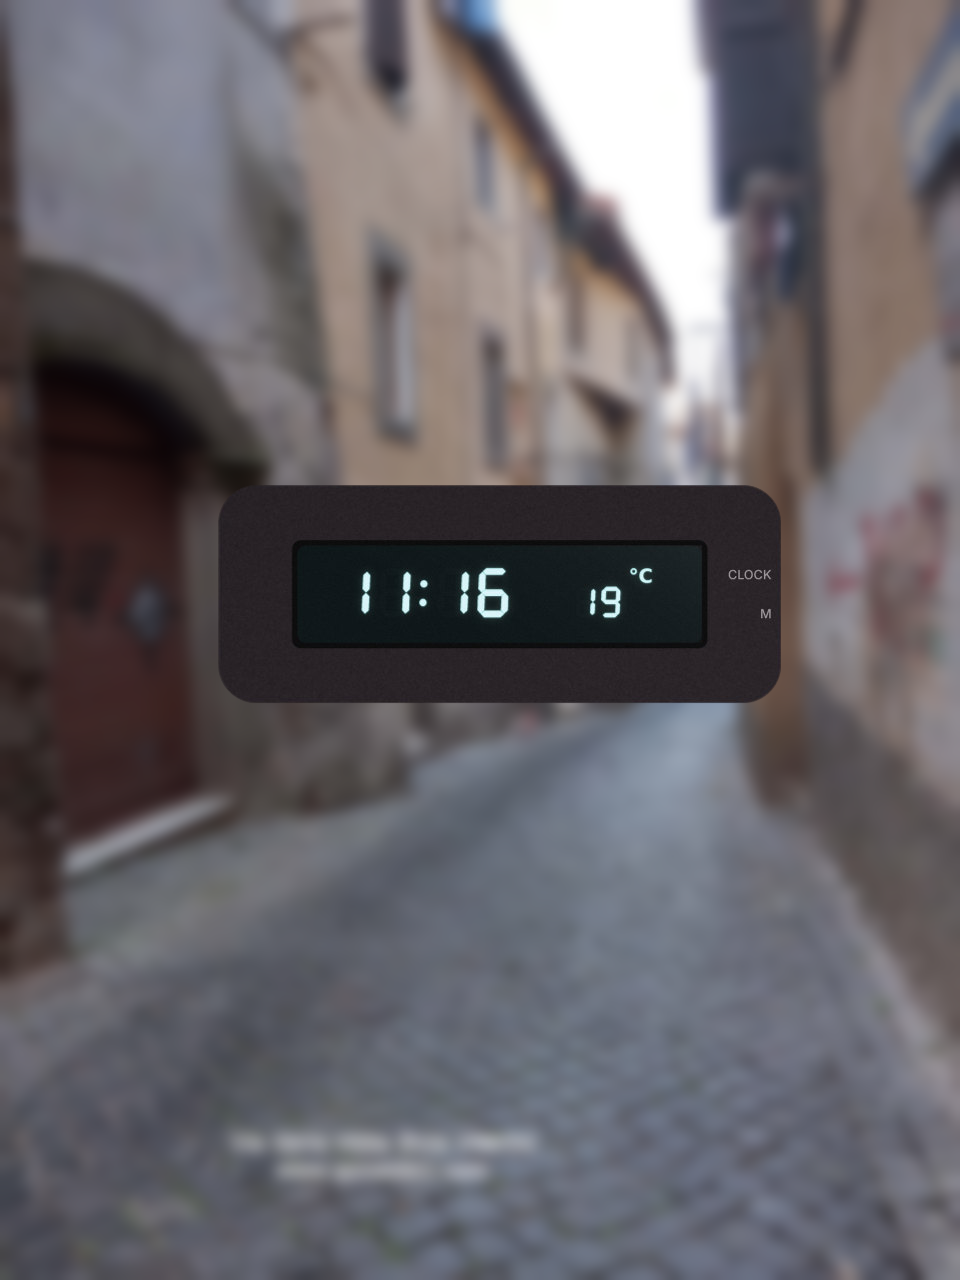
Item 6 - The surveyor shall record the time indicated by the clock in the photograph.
11:16
